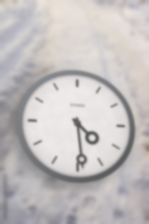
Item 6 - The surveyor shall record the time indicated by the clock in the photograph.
4:29
